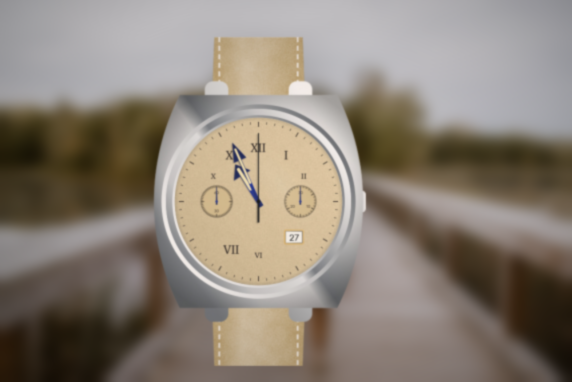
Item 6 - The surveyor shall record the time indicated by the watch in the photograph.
10:56
